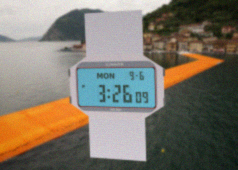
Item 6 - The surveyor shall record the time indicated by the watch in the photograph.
3:26:09
